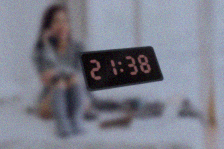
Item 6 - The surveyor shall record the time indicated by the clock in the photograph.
21:38
